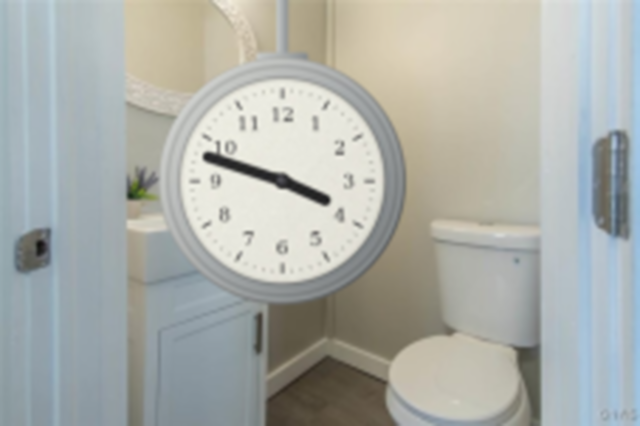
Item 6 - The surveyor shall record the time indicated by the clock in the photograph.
3:48
